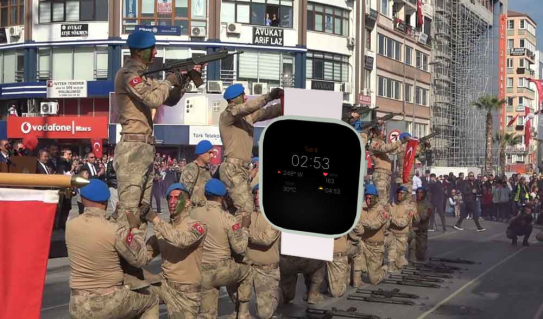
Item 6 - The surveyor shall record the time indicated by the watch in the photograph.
2:53
